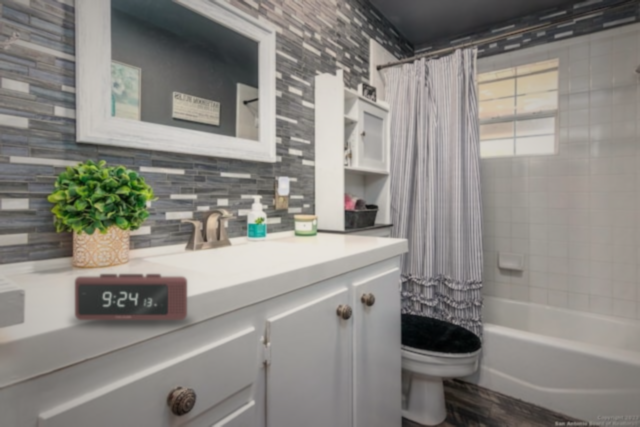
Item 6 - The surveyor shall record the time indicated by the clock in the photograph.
9:24
